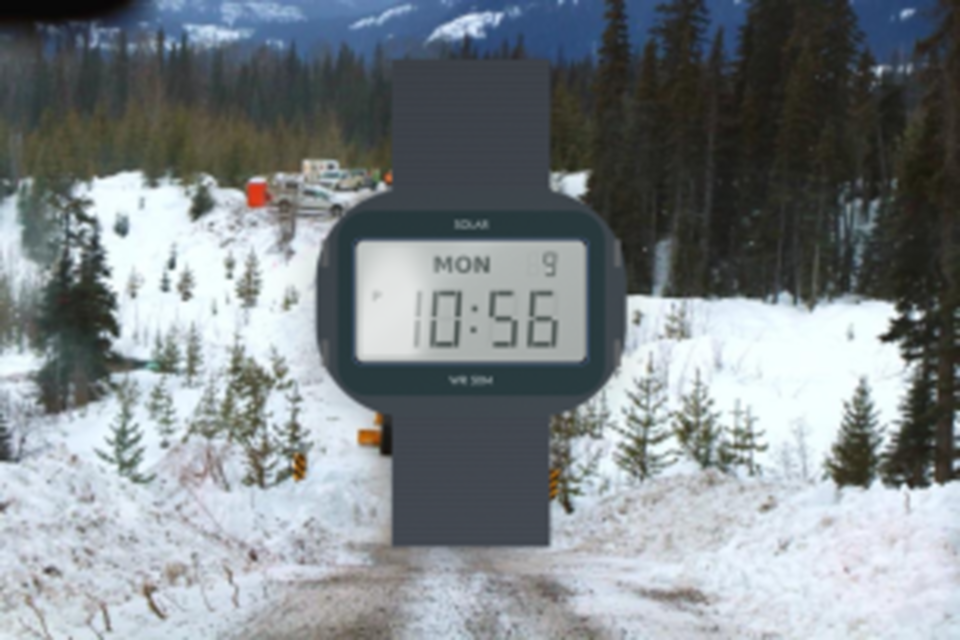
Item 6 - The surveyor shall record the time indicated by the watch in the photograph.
10:56
